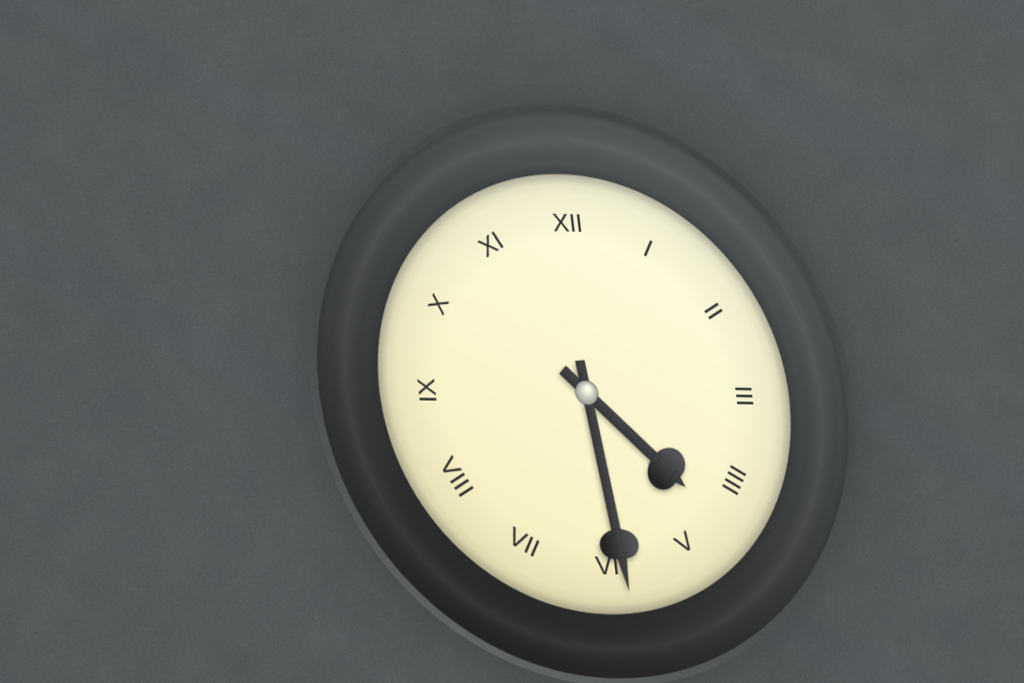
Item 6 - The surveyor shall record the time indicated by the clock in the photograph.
4:29
